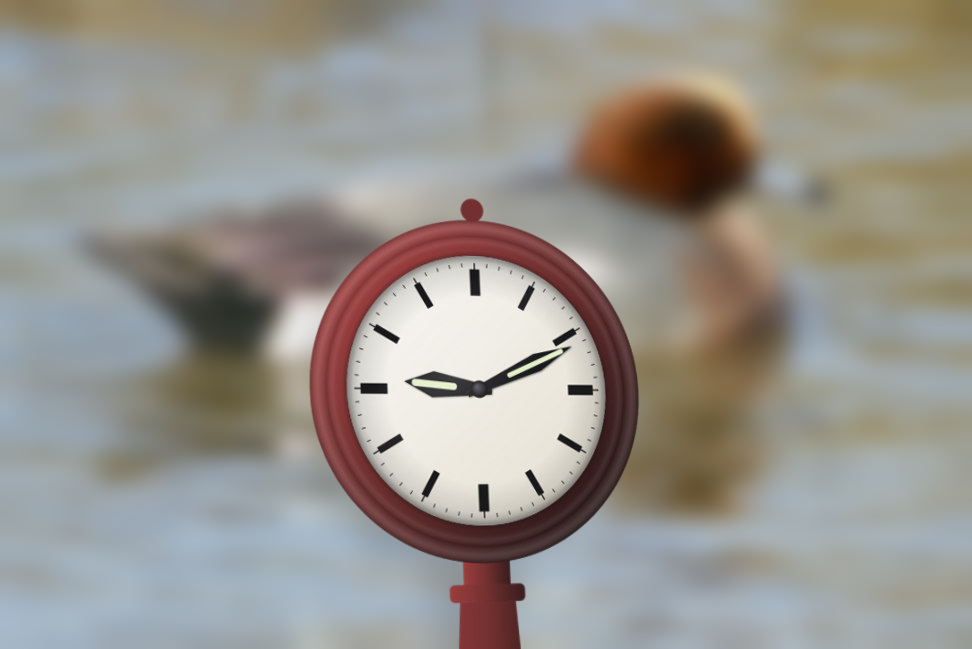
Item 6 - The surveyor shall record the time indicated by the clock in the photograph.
9:11
